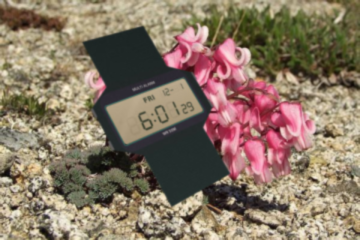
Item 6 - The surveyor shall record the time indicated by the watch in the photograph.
6:01
